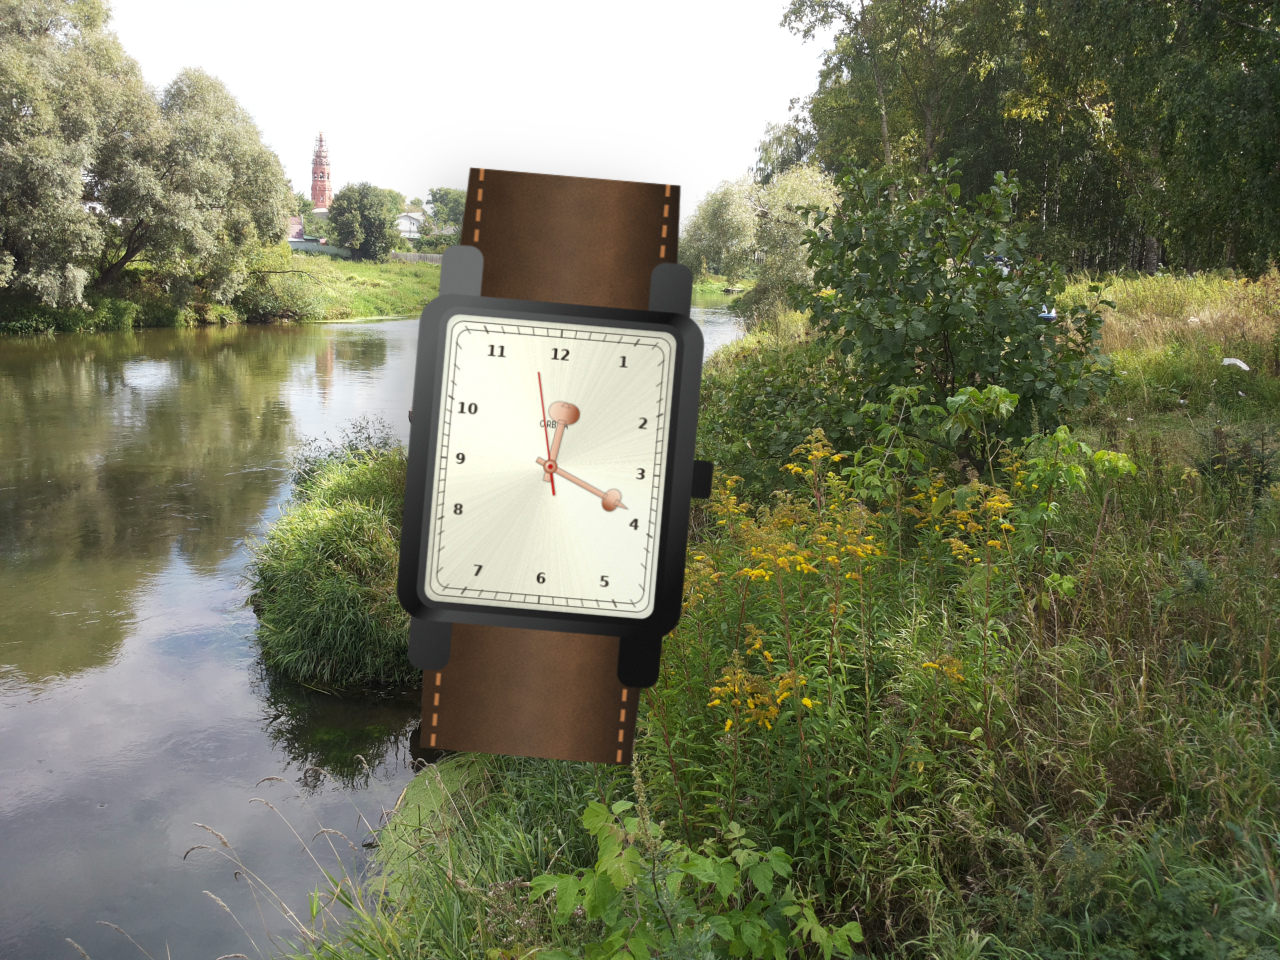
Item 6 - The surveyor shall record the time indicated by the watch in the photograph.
12:18:58
